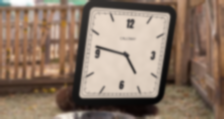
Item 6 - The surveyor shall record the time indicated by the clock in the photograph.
4:47
